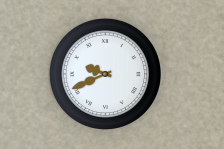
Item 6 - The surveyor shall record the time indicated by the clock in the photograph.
9:41
